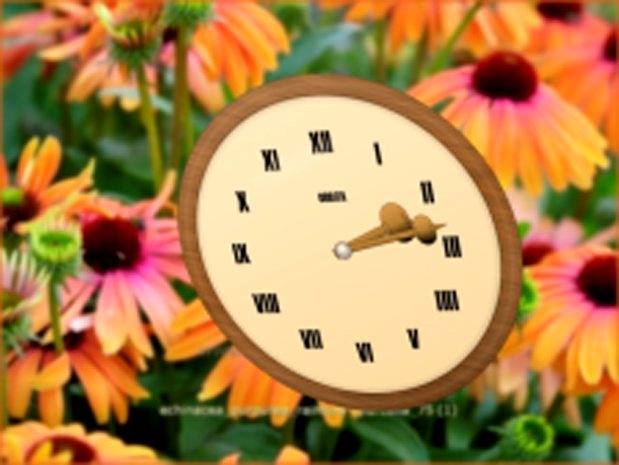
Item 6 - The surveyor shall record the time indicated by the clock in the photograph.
2:13
